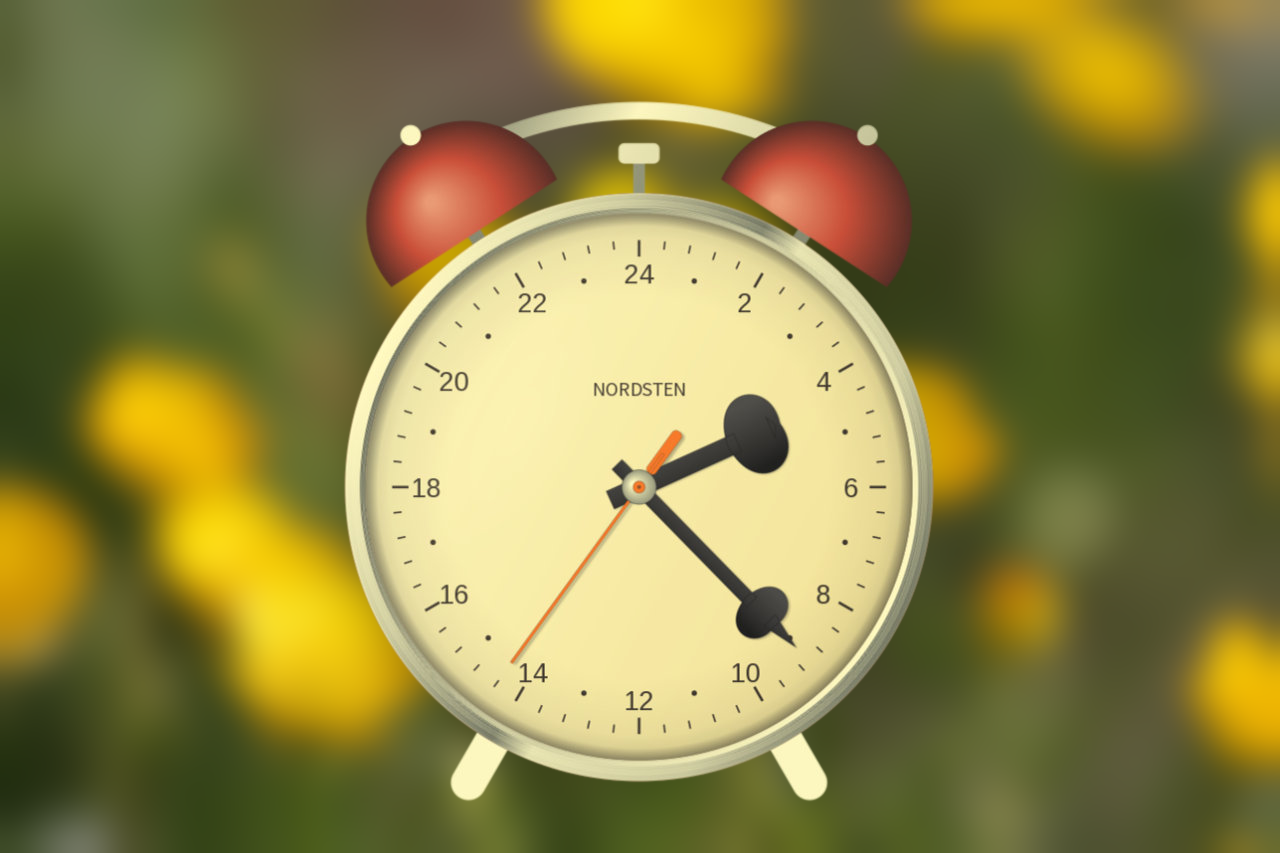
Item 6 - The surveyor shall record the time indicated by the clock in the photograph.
4:22:36
